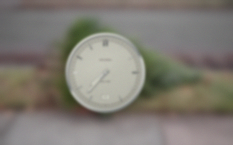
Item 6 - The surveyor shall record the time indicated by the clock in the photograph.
7:37
